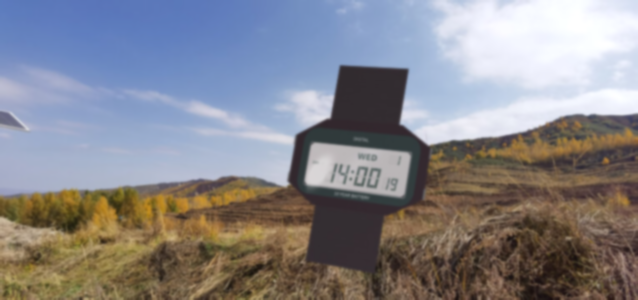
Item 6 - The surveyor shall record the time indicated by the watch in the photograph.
14:00
